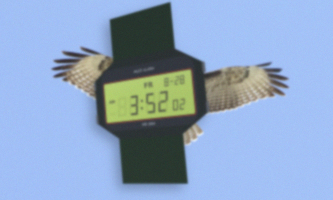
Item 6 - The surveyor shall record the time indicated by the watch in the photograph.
3:52
